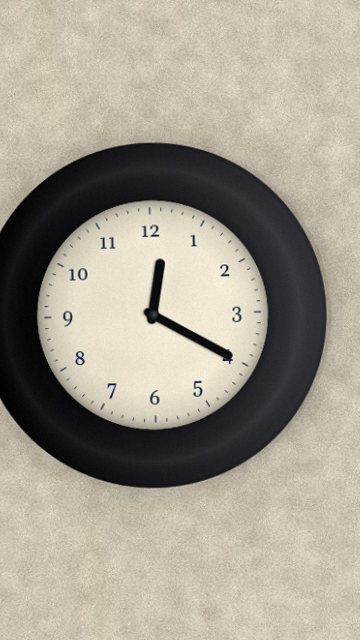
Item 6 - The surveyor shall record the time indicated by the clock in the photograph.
12:20
